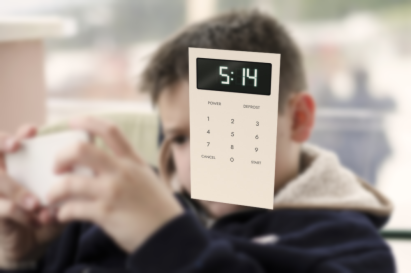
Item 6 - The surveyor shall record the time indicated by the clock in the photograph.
5:14
